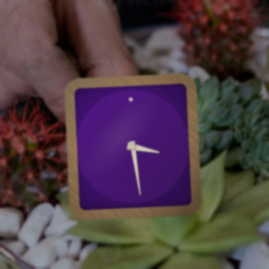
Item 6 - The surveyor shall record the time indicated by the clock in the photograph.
3:29
